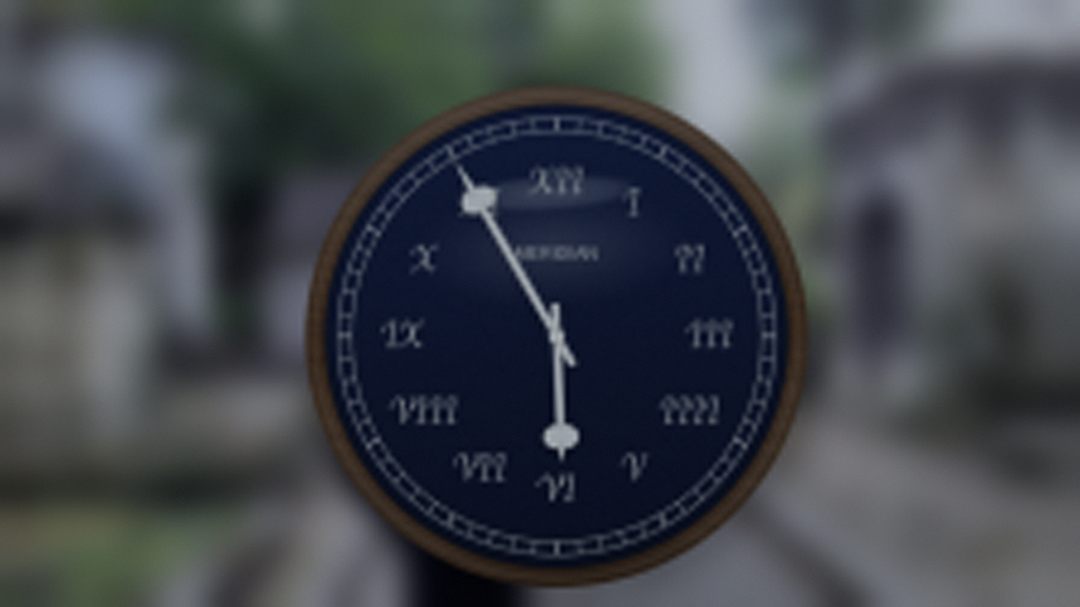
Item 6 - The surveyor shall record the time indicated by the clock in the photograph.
5:55
